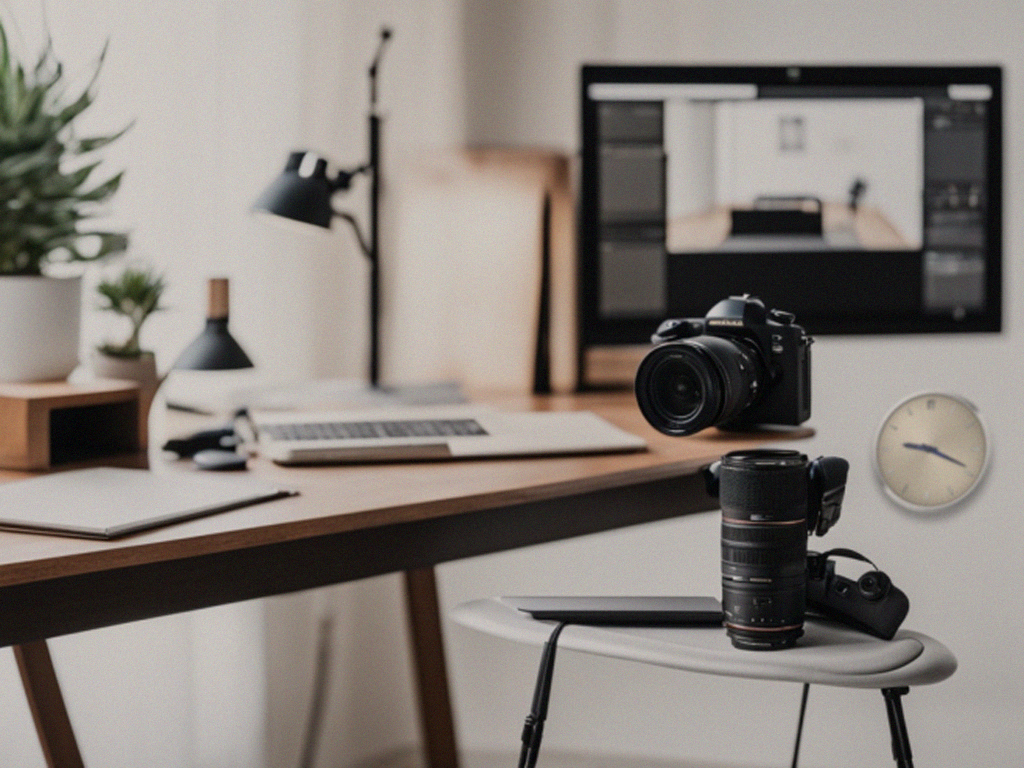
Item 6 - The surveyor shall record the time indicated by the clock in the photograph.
9:19
